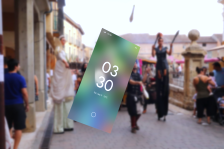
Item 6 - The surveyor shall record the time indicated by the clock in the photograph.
3:30
